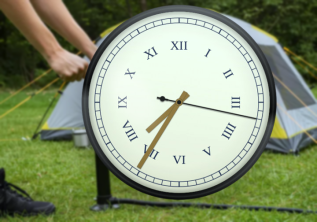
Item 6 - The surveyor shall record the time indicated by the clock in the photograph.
7:35:17
